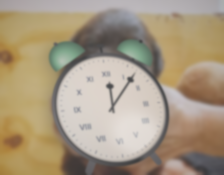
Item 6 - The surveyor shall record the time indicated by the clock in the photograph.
12:07
